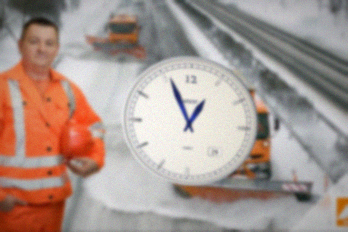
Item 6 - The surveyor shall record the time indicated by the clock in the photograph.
12:56
